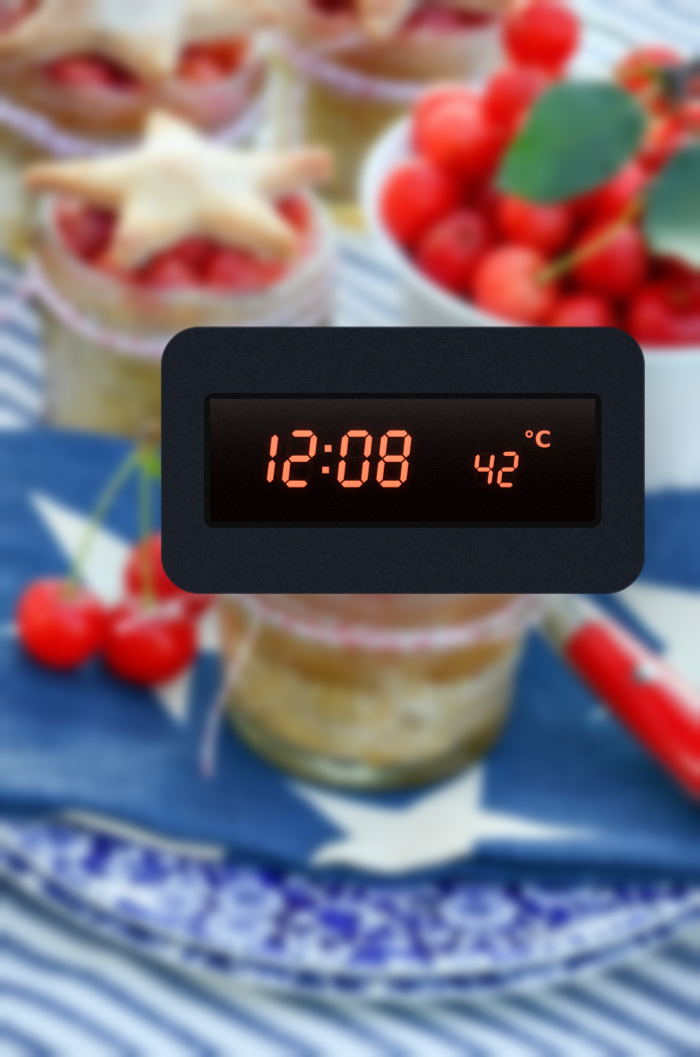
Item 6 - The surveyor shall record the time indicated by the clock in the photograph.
12:08
